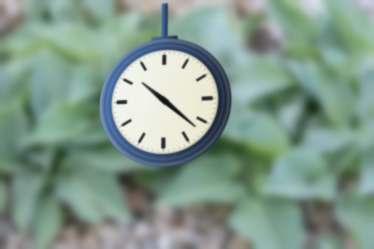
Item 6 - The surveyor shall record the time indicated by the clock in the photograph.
10:22
